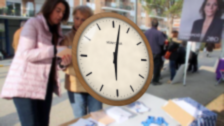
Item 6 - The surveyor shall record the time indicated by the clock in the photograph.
6:02
